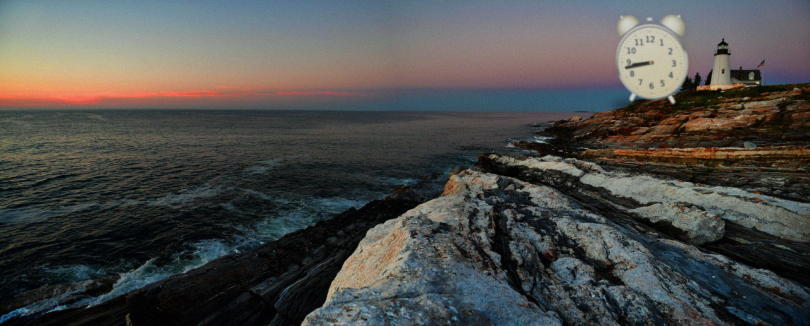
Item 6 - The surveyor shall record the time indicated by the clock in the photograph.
8:43
